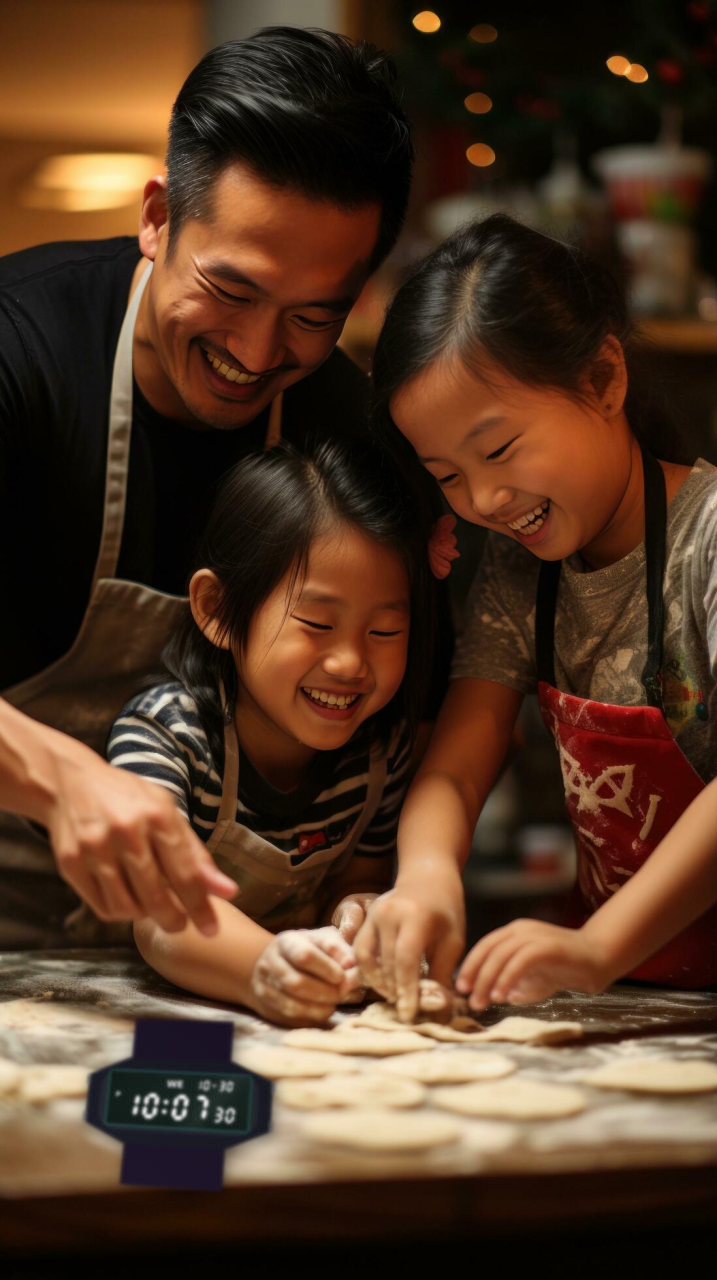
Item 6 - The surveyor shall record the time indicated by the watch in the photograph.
10:07:30
